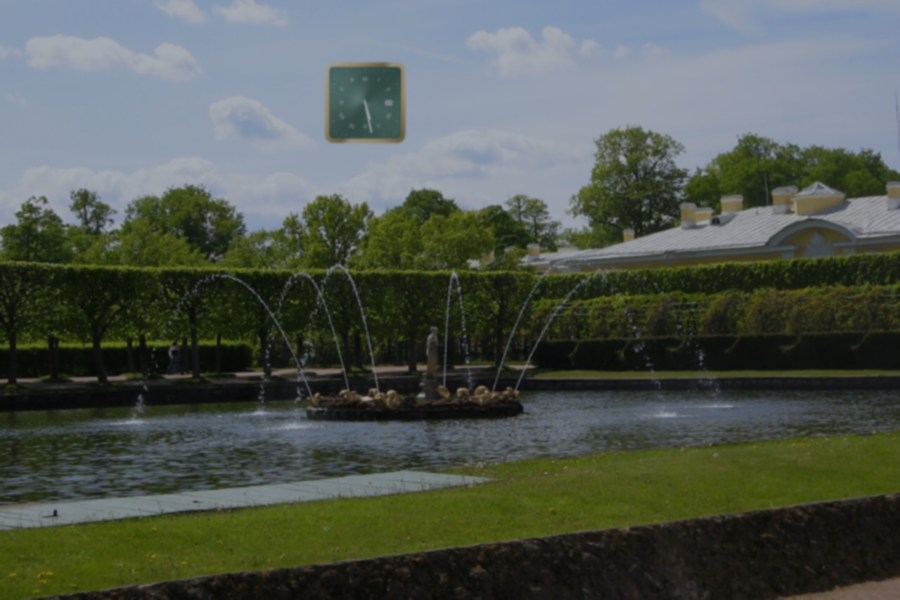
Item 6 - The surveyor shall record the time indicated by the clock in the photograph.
5:28
